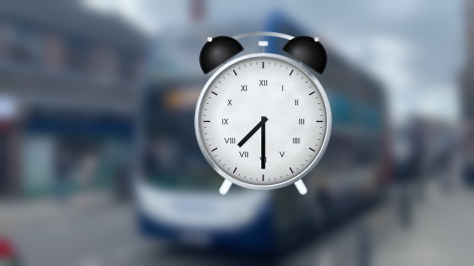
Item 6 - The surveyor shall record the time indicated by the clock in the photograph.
7:30
